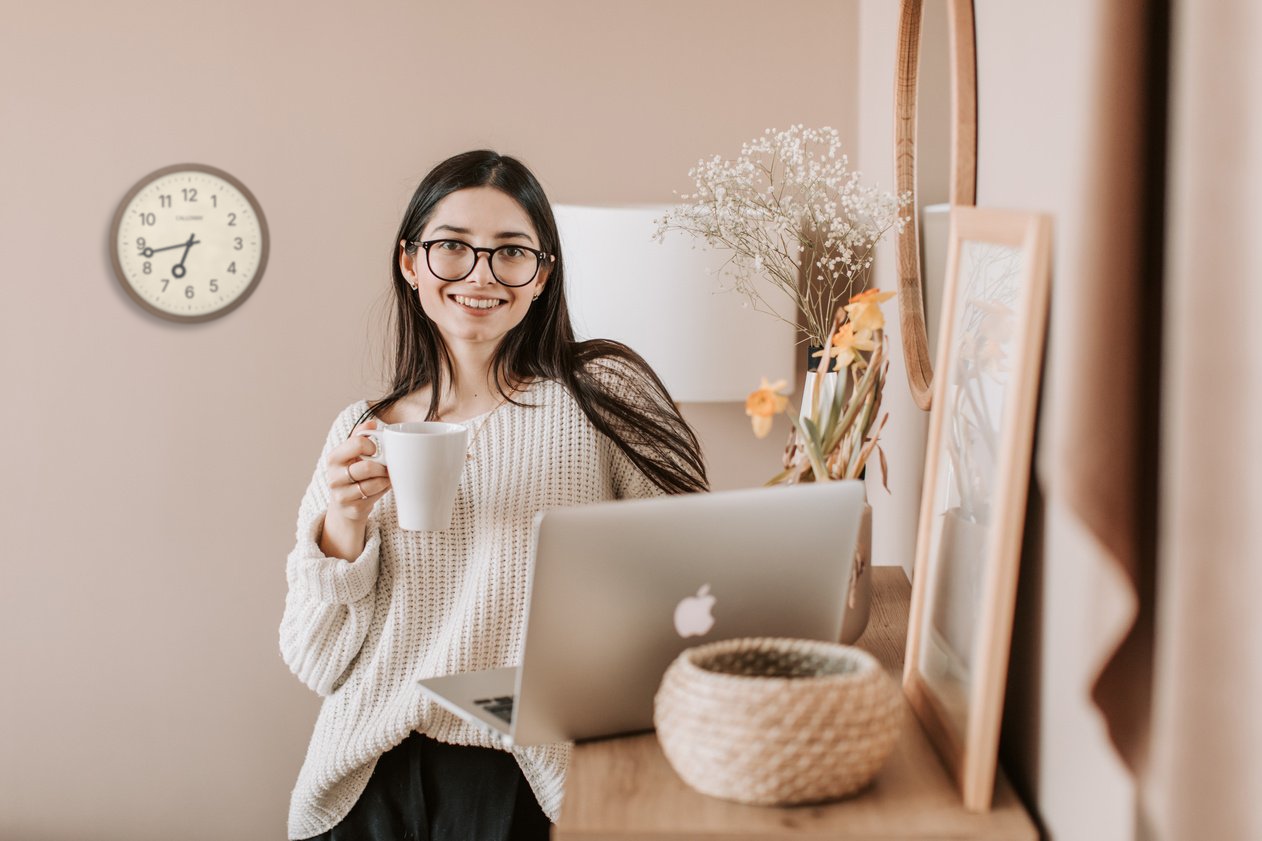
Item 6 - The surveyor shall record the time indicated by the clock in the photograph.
6:43
